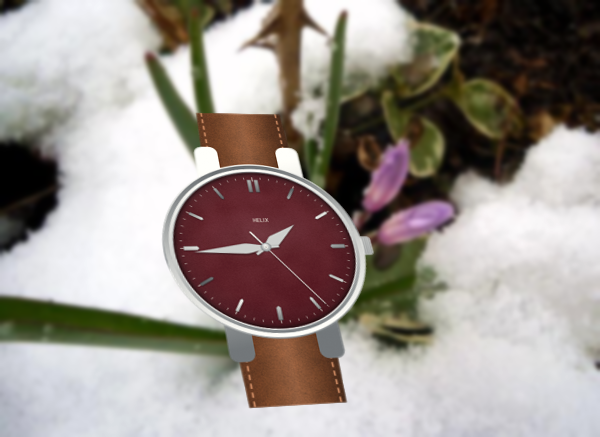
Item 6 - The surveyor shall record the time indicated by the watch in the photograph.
1:44:24
